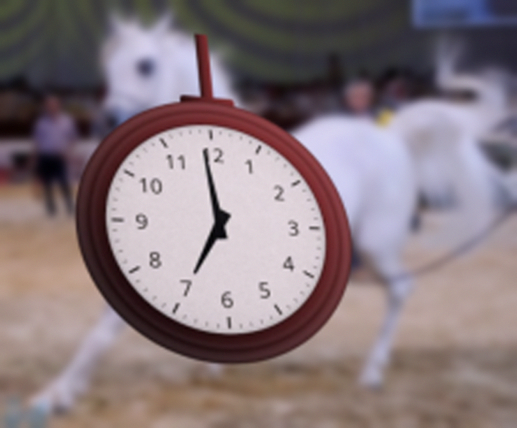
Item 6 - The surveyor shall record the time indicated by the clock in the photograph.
6:59
